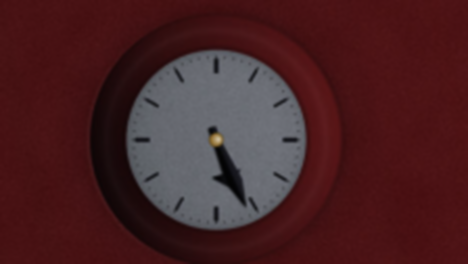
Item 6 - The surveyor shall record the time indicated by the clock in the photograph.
5:26
